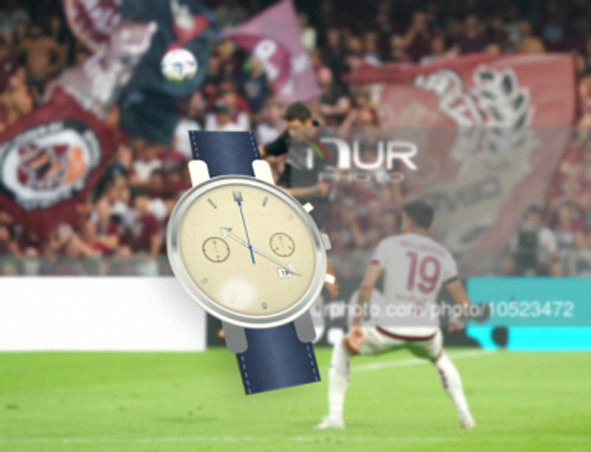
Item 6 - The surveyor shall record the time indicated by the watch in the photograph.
10:21
